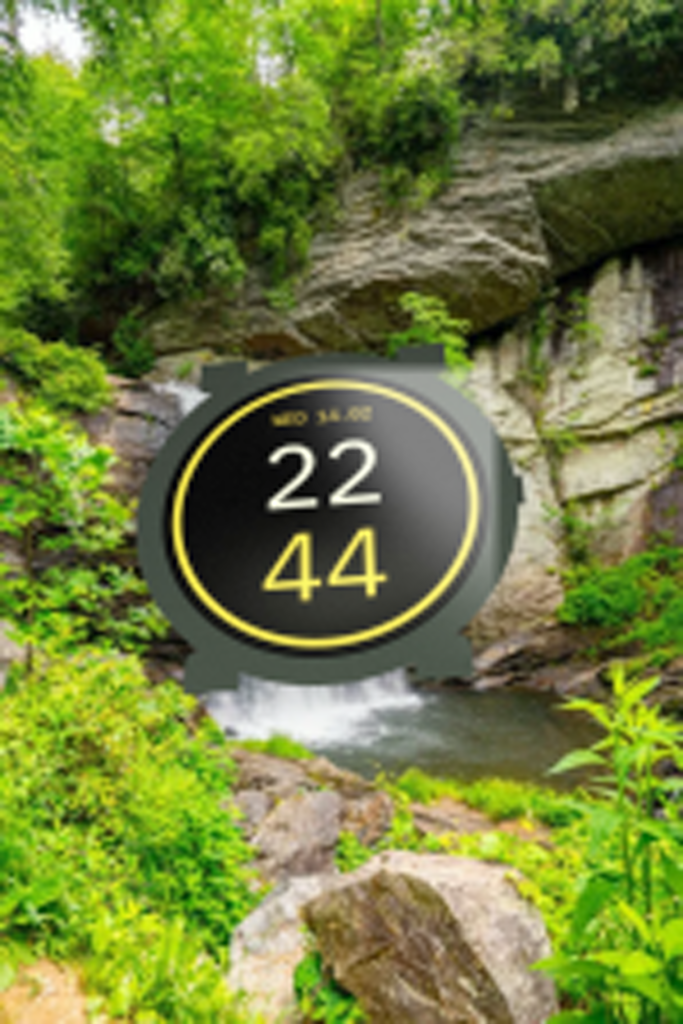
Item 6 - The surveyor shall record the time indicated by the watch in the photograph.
22:44
